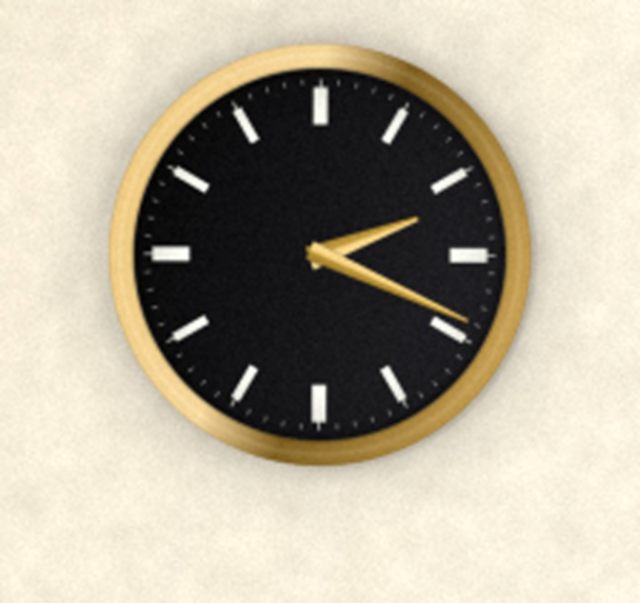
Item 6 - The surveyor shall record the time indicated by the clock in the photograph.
2:19
